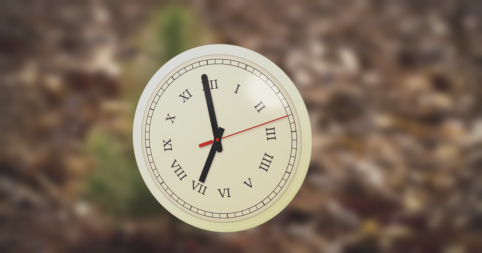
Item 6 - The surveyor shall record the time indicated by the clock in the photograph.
6:59:13
